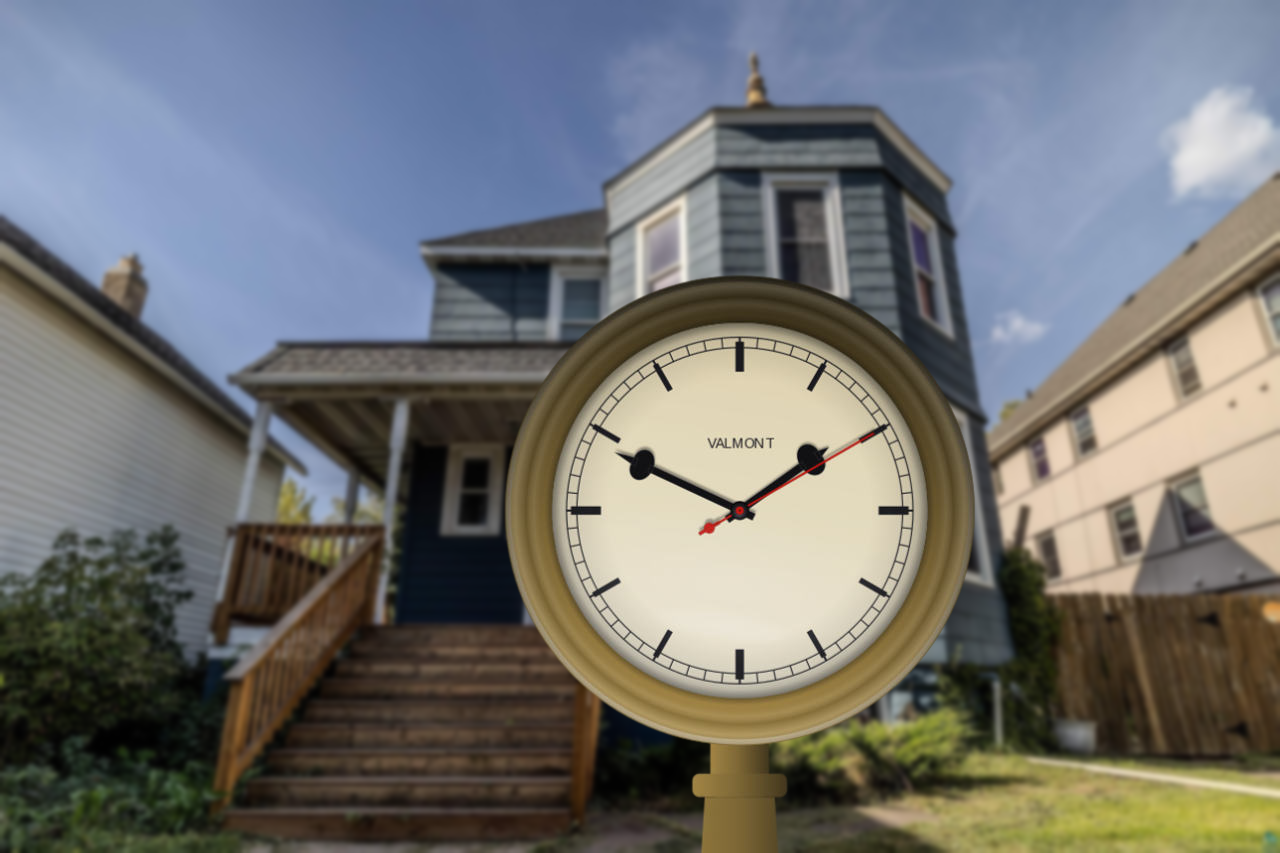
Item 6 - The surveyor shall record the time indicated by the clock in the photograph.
1:49:10
